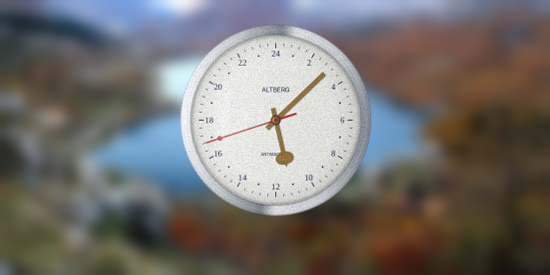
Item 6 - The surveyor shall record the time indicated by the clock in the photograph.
11:07:42
